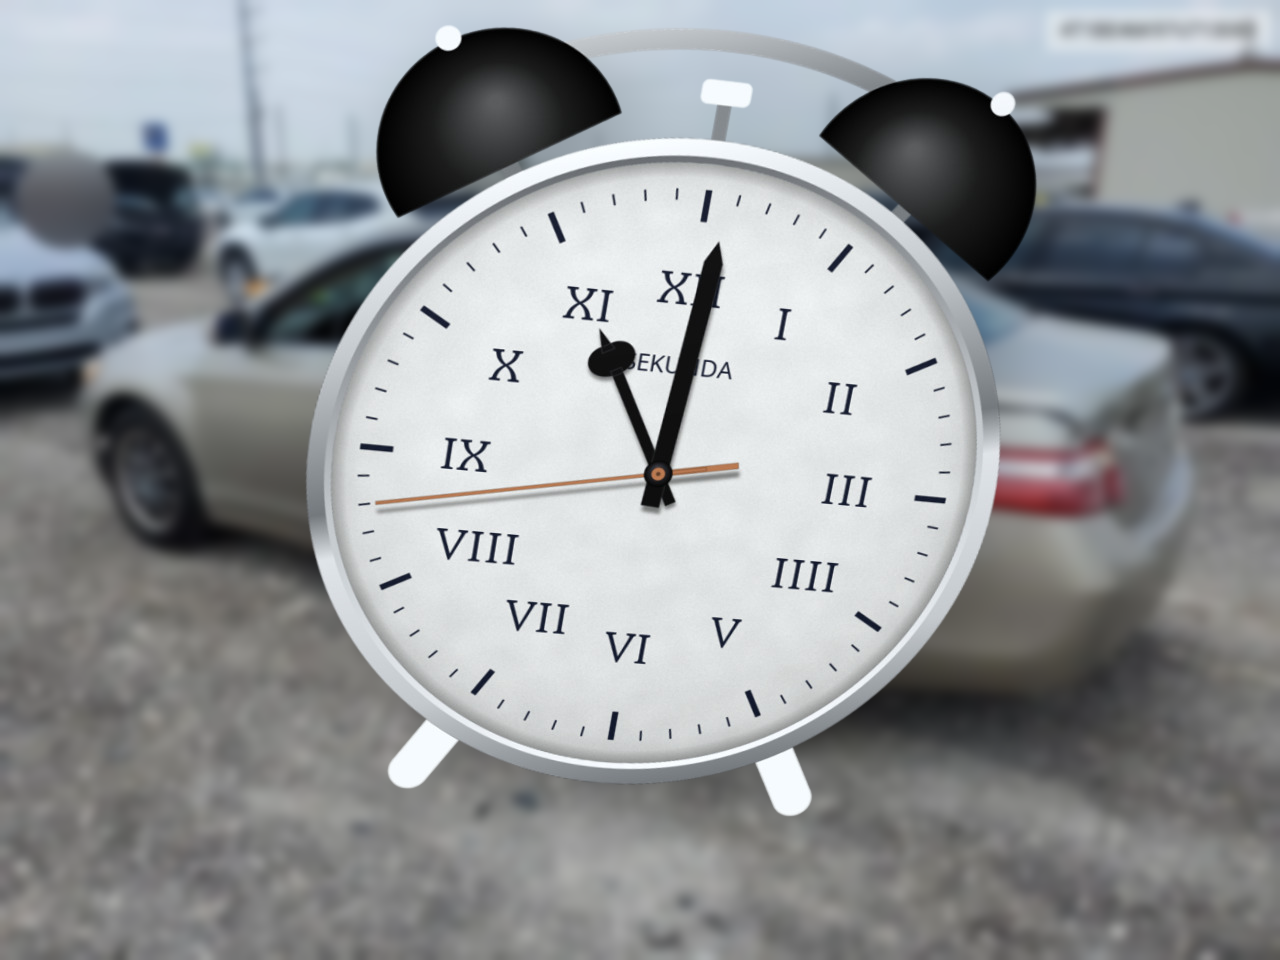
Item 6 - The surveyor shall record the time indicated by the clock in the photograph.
11:00:43
